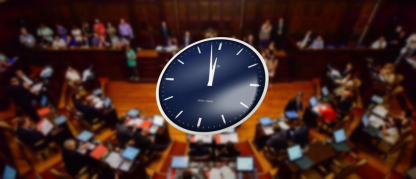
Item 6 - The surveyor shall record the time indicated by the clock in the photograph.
11:58
